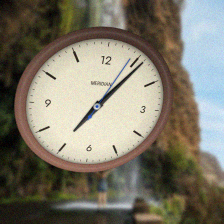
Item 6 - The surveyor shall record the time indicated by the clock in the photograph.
7:06:04
